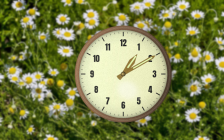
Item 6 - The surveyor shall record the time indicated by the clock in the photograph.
1:10
